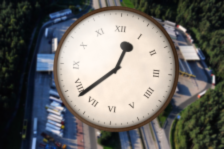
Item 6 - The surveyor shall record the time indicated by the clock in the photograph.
12:38
